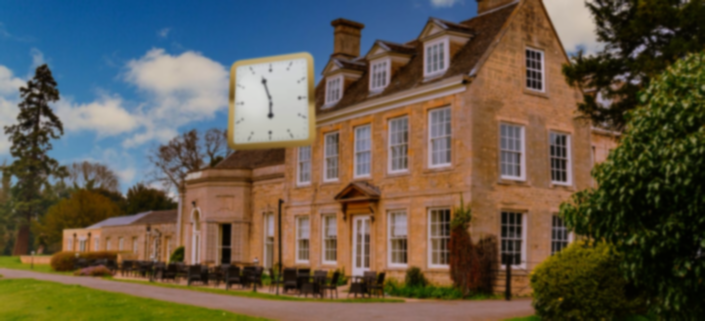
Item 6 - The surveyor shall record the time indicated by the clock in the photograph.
5:57
